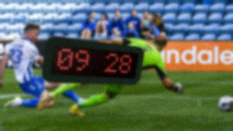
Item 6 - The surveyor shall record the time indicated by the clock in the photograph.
9:28
